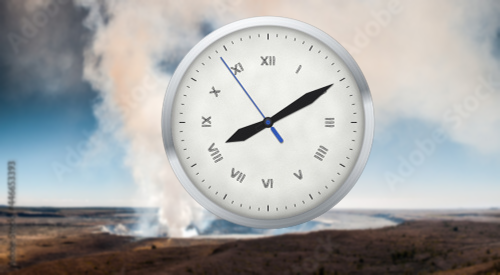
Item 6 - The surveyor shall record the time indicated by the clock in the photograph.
8:09:54
